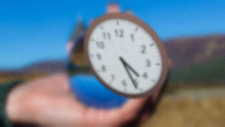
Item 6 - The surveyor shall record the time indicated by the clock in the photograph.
4:26
